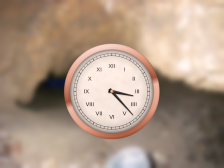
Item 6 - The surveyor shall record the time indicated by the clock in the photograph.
3:23
